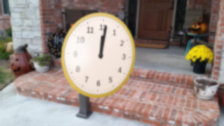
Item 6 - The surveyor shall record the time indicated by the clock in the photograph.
12:01
